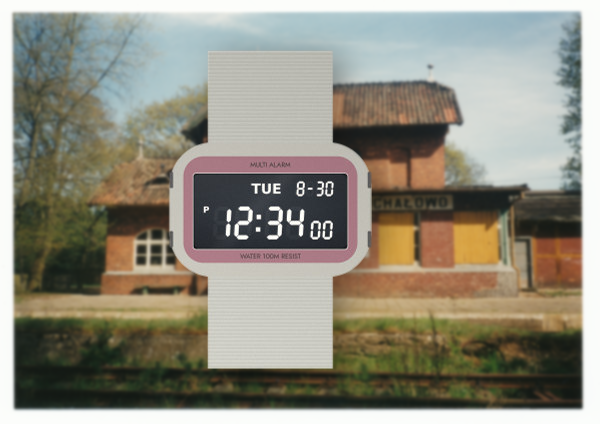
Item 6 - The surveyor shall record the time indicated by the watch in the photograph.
12:34:00
